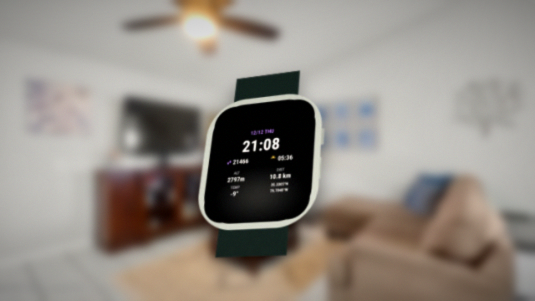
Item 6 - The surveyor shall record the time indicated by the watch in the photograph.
21:08
